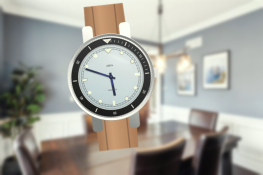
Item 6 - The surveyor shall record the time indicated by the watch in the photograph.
5:49
